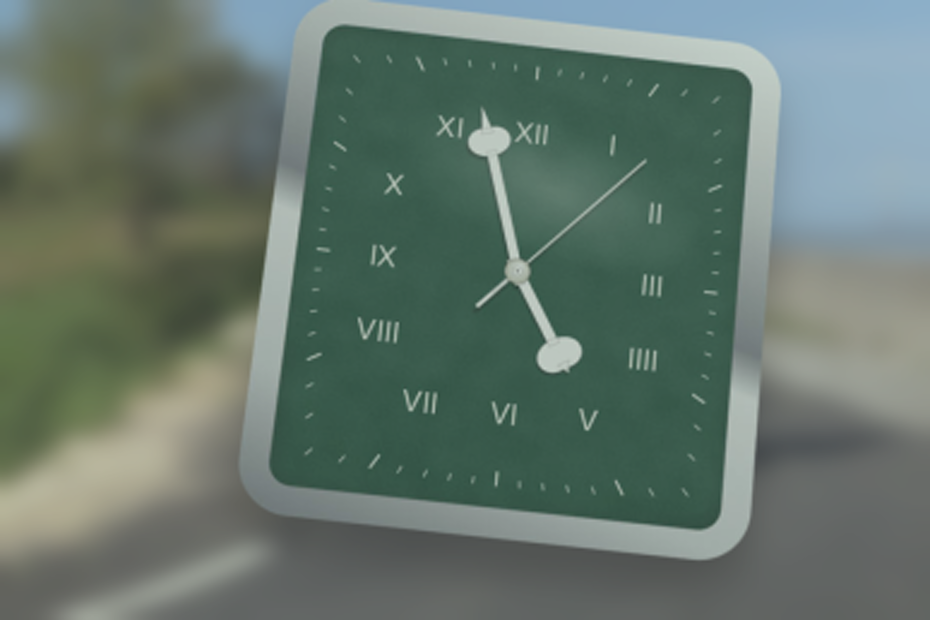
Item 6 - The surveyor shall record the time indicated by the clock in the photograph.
4:57:07
